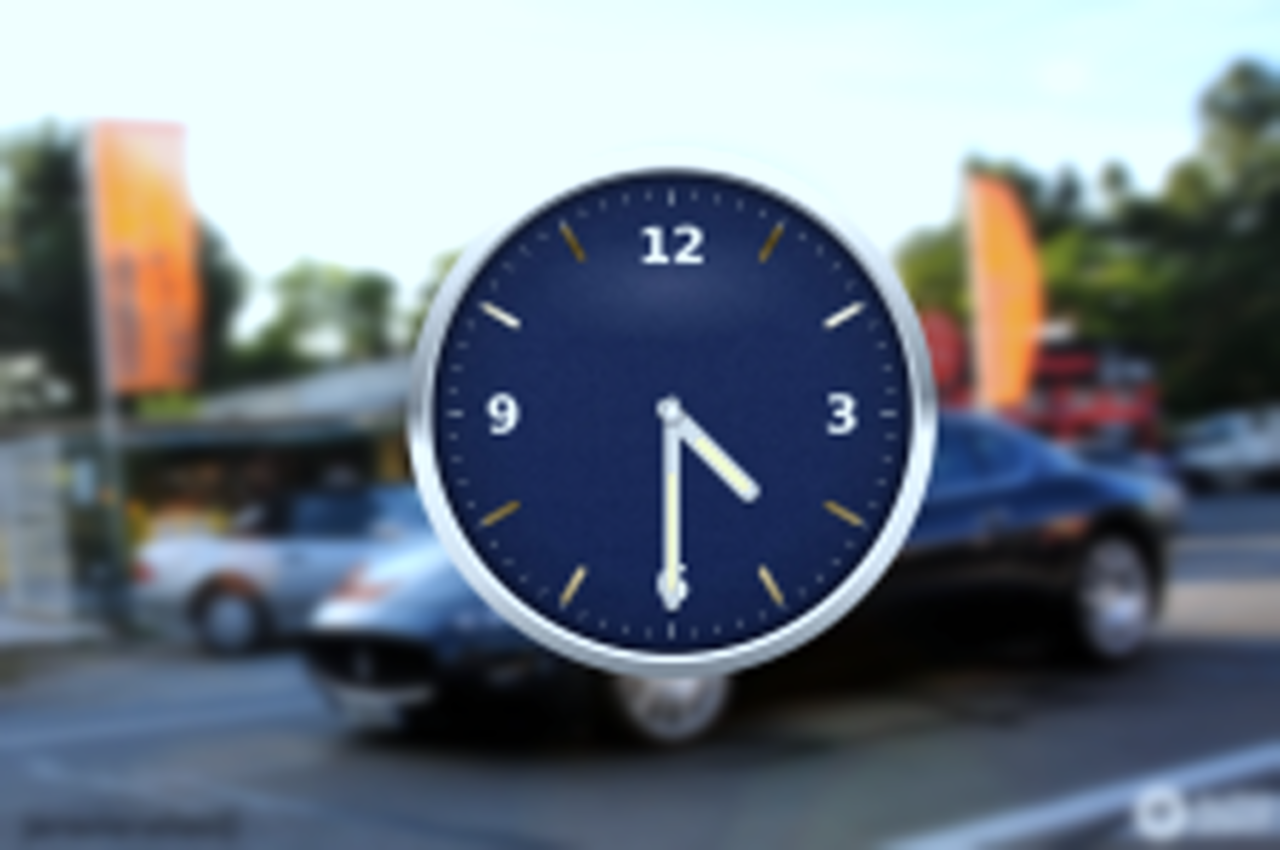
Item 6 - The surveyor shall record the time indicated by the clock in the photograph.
4:30
